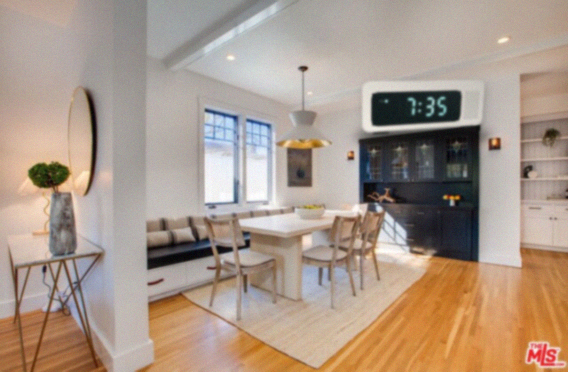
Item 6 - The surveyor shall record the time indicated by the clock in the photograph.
7:35
